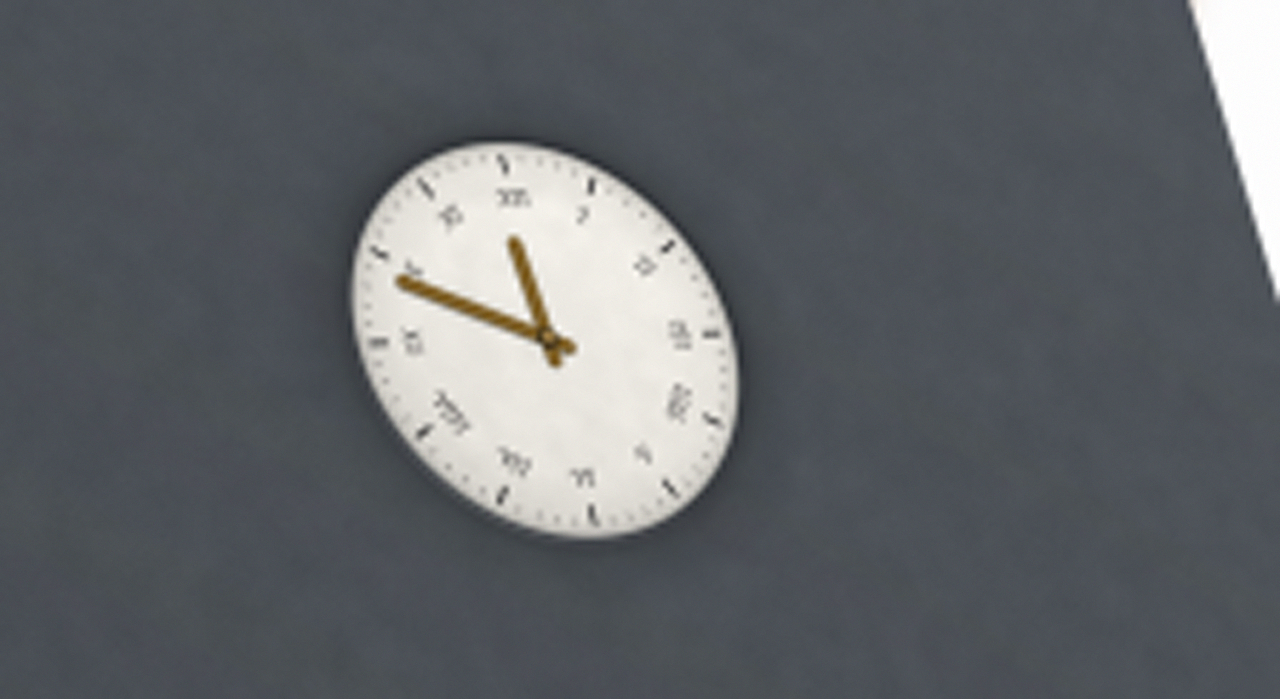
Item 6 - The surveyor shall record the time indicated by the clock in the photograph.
11:49
